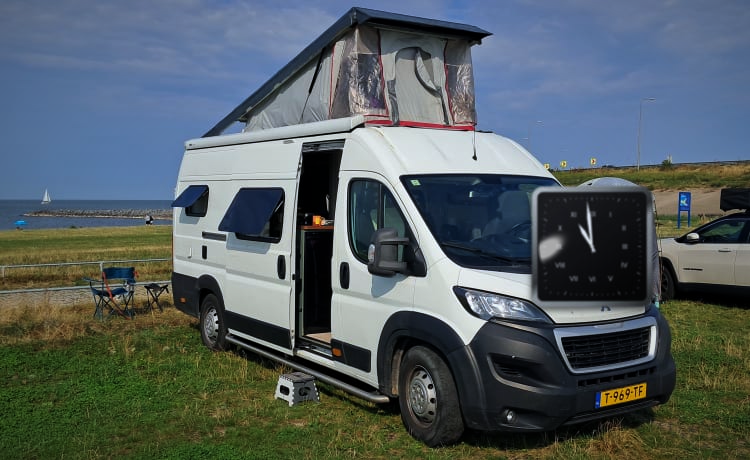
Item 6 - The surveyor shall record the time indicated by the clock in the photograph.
10:59
